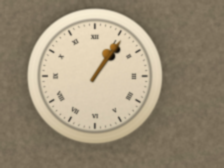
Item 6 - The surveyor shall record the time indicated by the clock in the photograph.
1:06
